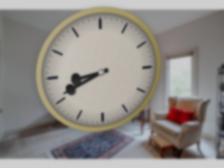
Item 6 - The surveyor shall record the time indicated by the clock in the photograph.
8:41
